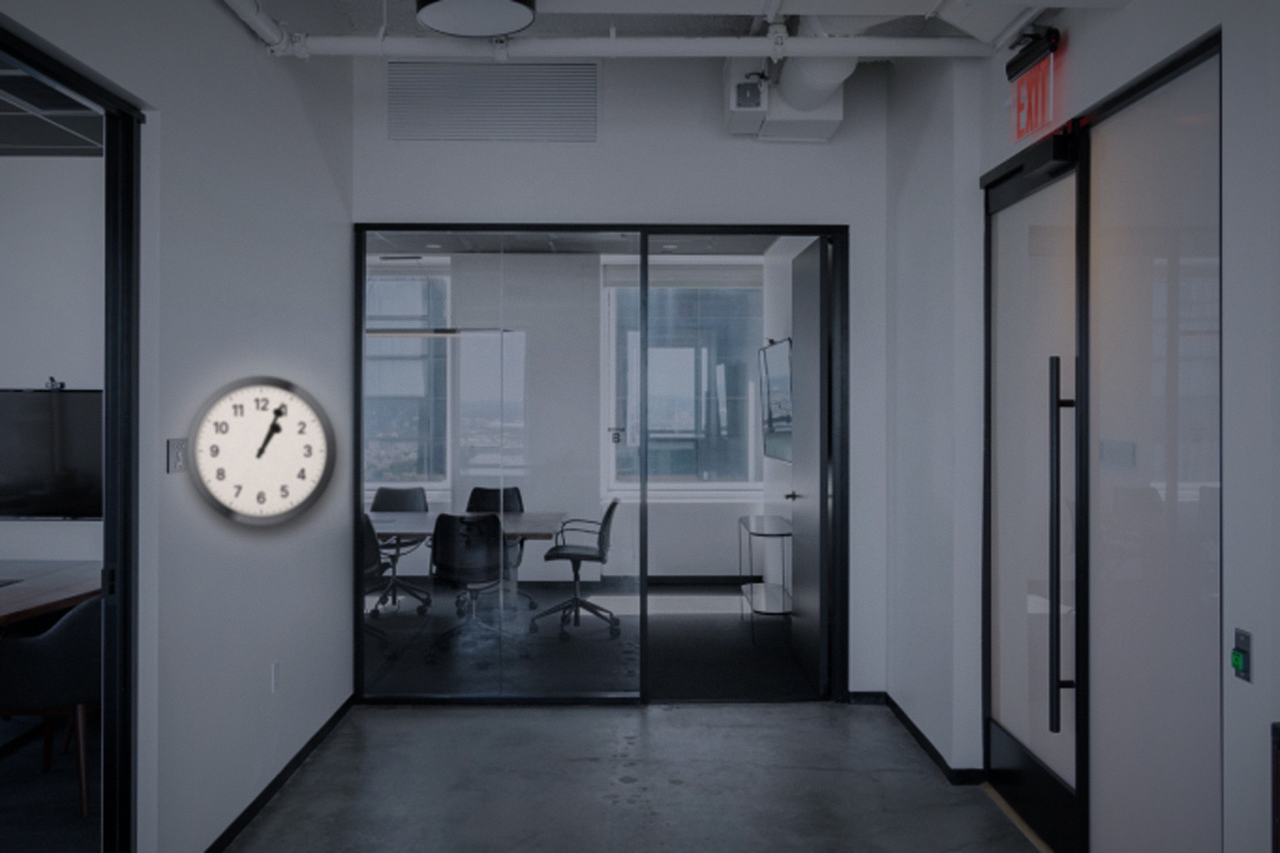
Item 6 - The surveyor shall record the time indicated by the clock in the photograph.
1:04
